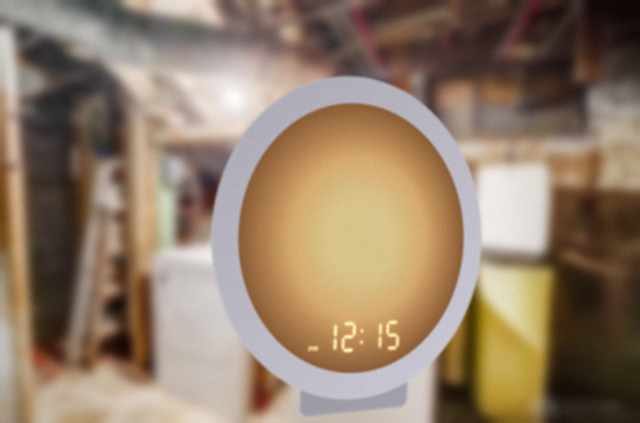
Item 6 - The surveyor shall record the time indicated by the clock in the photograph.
12:15
